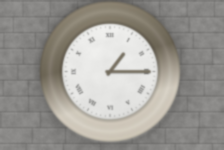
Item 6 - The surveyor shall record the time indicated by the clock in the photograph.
1:15
